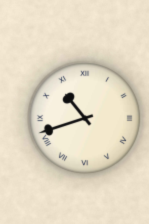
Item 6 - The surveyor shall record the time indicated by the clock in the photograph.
10:42
